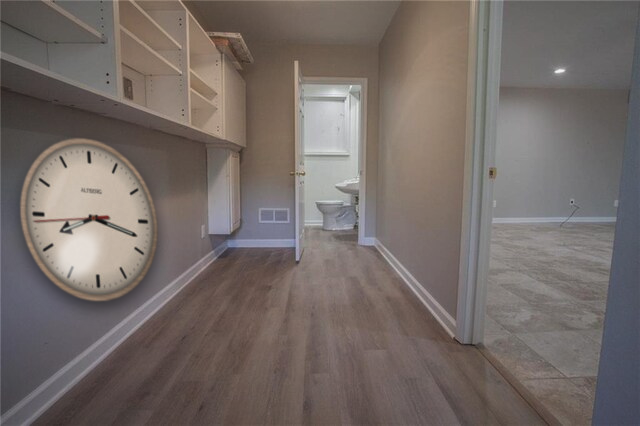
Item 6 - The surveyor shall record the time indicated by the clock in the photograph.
8:17:44
